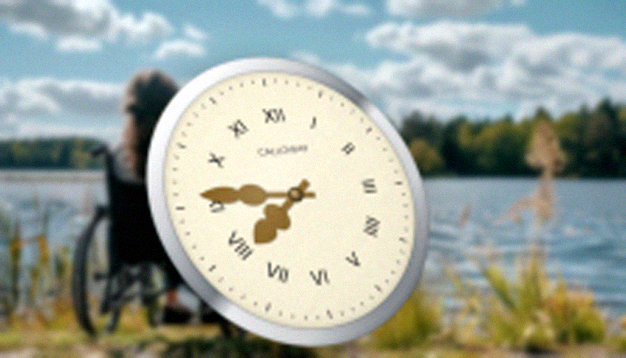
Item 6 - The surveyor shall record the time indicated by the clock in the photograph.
7:46
